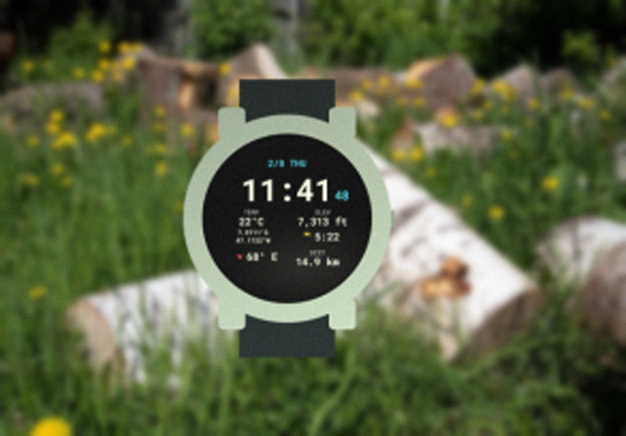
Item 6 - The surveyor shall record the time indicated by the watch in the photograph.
11:41
